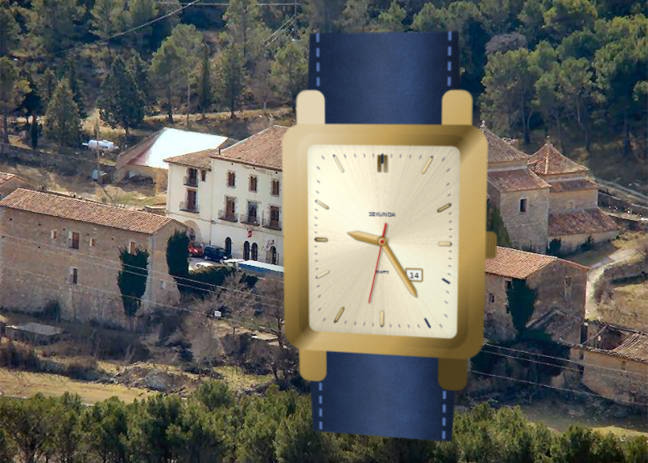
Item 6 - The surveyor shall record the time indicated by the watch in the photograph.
9:24:32
